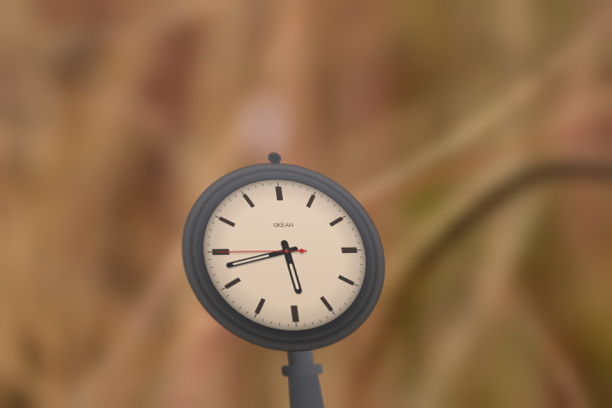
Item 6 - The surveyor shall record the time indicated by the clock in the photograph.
5:42:45
